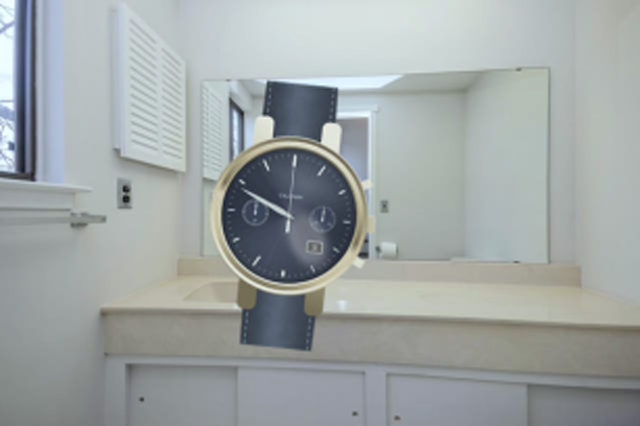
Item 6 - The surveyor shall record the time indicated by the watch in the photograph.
9:49
